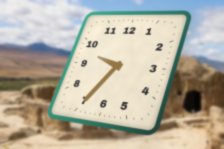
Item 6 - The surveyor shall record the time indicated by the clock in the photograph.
9:35
